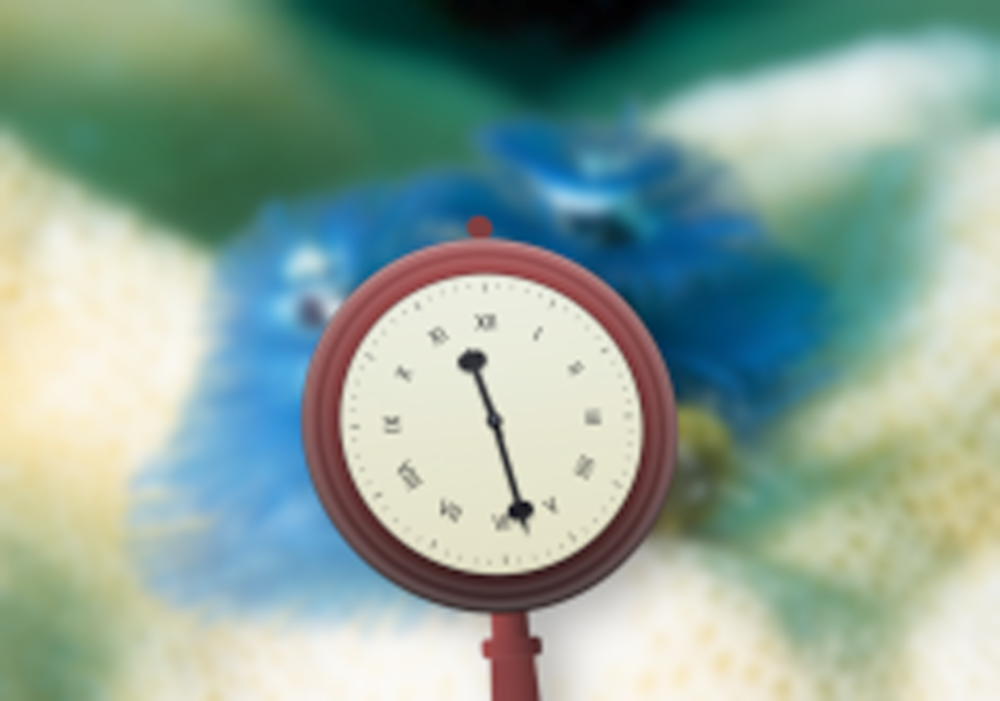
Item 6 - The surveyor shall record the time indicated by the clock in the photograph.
11:28
